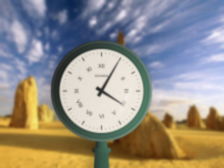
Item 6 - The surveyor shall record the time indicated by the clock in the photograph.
4:05
